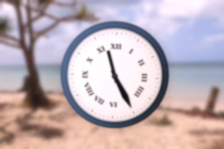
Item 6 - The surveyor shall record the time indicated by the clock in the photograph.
11:25
